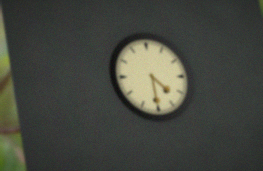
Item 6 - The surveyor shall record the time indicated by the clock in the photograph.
4:30
